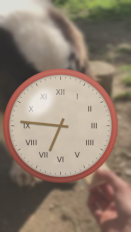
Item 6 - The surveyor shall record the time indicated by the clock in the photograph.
6:46
